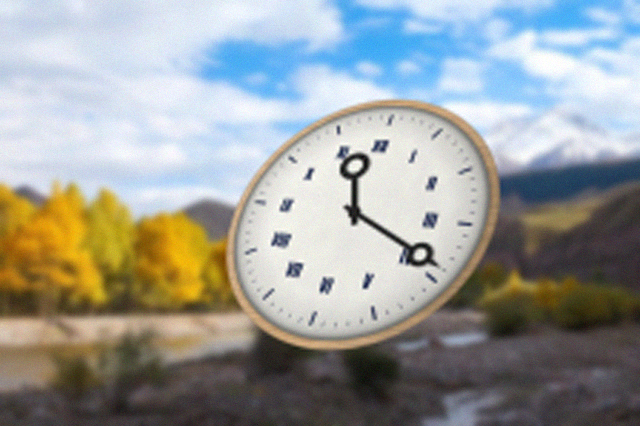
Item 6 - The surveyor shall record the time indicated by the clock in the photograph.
11:19
